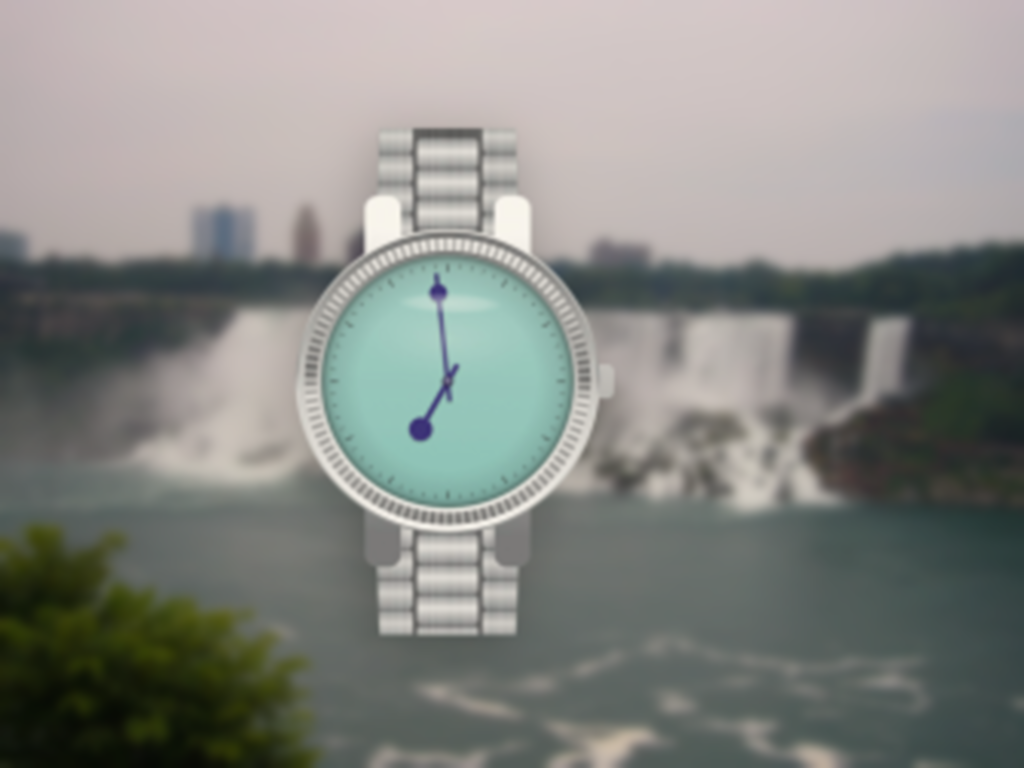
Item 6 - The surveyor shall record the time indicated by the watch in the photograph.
6:59
